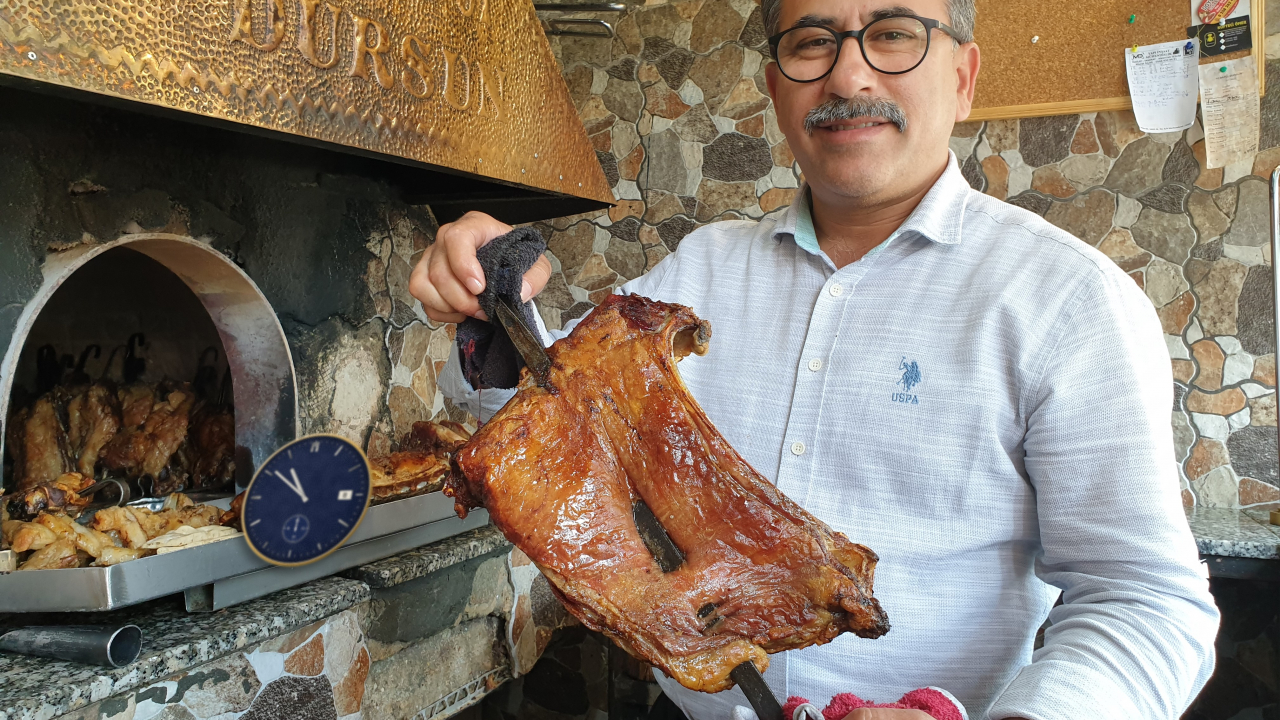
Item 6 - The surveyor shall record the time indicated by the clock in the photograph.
10:51
